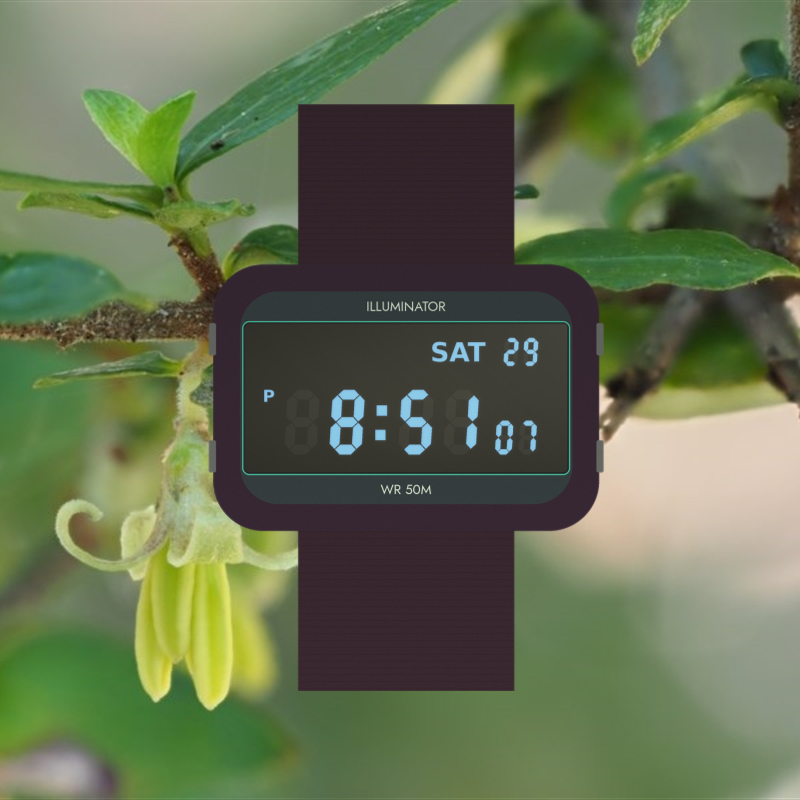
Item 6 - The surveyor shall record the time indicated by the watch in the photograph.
8:51:07
